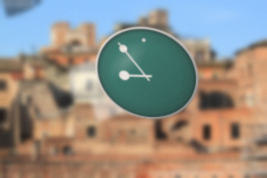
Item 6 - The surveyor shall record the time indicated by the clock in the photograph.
8:54
